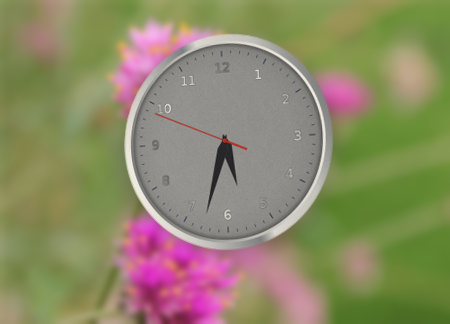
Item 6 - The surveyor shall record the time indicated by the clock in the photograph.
5:32:49
